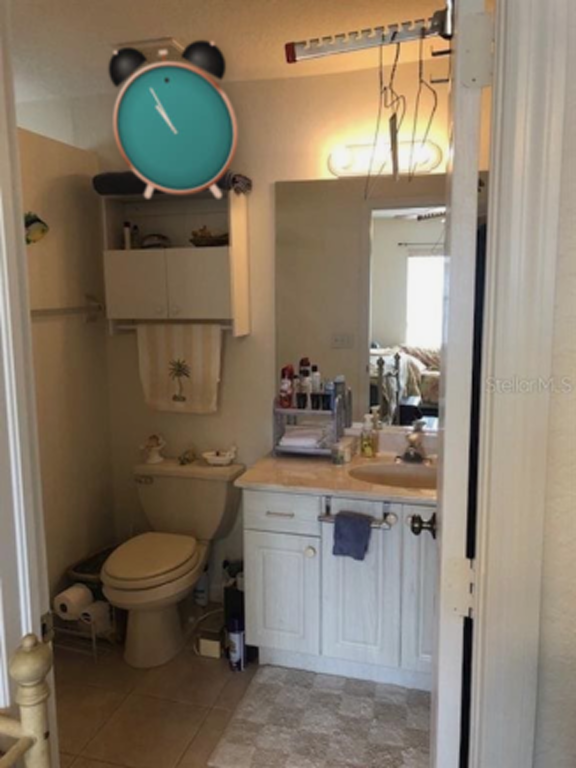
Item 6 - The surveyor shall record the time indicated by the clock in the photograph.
10:56
